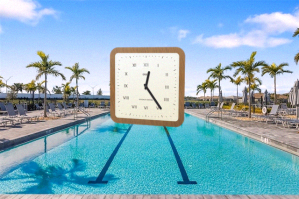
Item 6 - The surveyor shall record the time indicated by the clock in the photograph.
12:24
